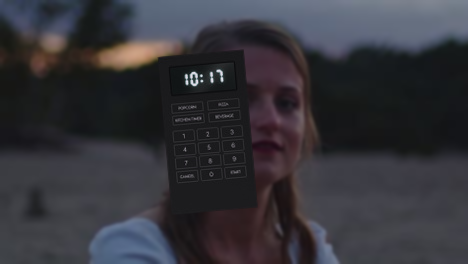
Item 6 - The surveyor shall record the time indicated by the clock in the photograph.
10:17
